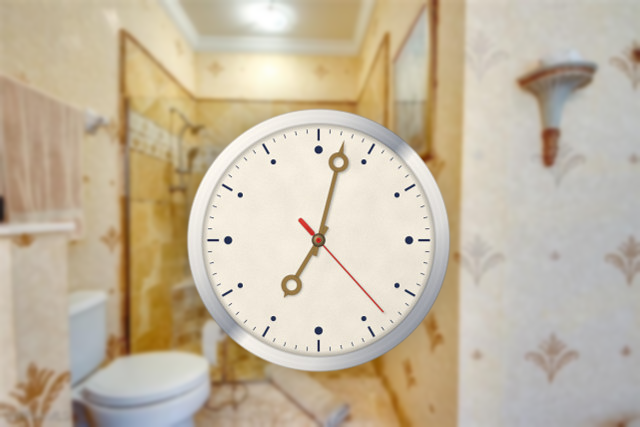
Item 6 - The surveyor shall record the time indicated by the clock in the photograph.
7:02:23
